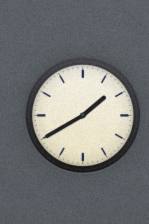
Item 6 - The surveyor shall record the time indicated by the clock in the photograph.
1:40
